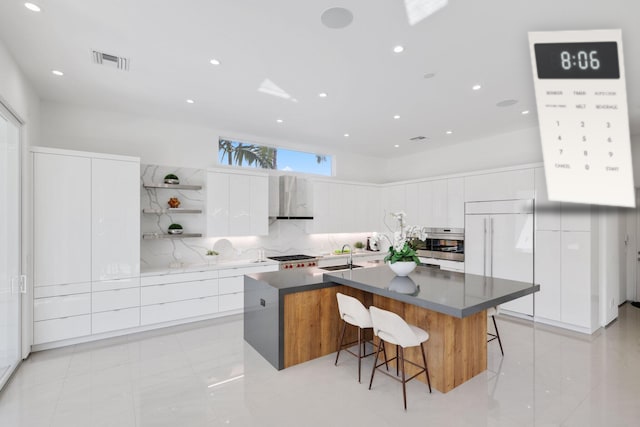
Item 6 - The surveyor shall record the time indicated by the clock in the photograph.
8:06
